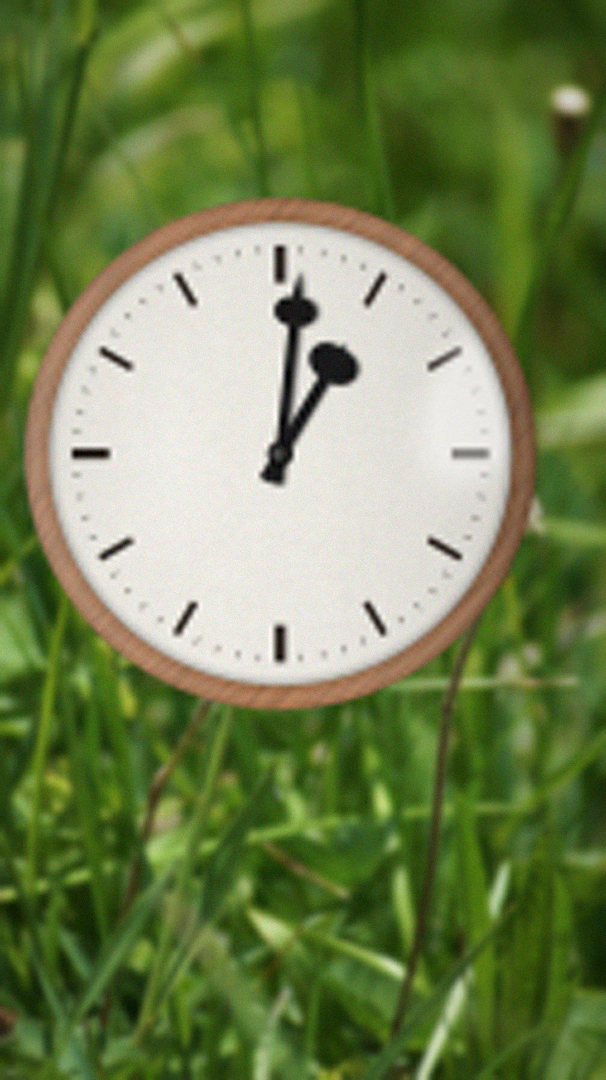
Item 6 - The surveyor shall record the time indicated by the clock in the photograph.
1:01
